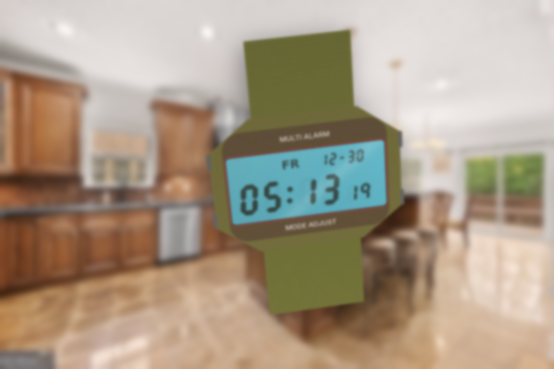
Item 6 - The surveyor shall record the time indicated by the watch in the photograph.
5:13:19
